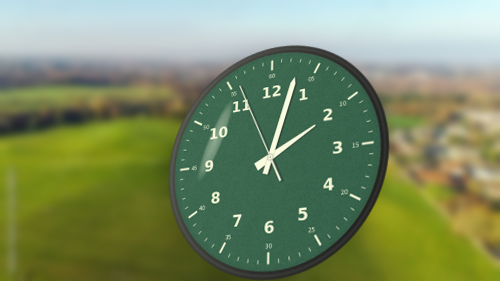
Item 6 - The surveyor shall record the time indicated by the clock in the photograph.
2:02:56
